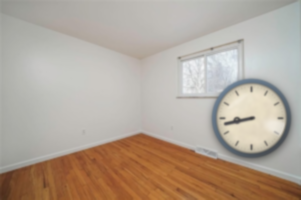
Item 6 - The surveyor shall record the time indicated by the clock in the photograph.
8:43
